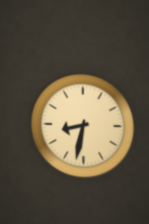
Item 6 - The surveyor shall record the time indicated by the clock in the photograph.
8:32
